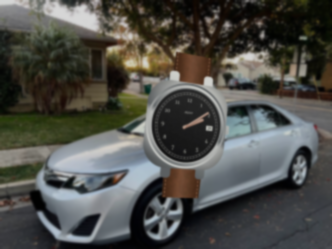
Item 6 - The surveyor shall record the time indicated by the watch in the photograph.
2:09
